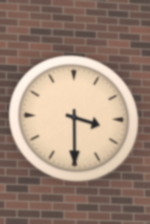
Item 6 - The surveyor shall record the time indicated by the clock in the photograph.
3:30
